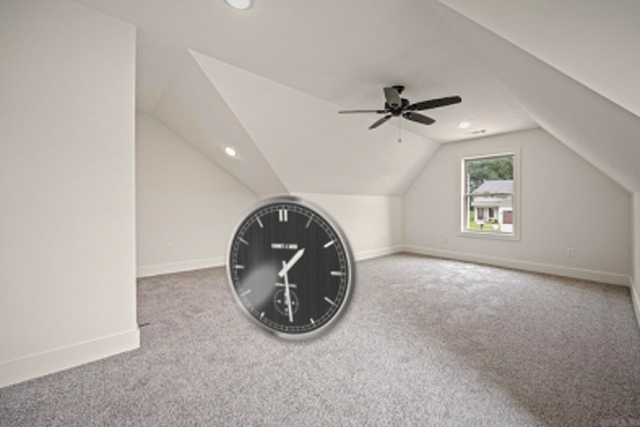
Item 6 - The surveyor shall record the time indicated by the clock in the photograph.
1:29
